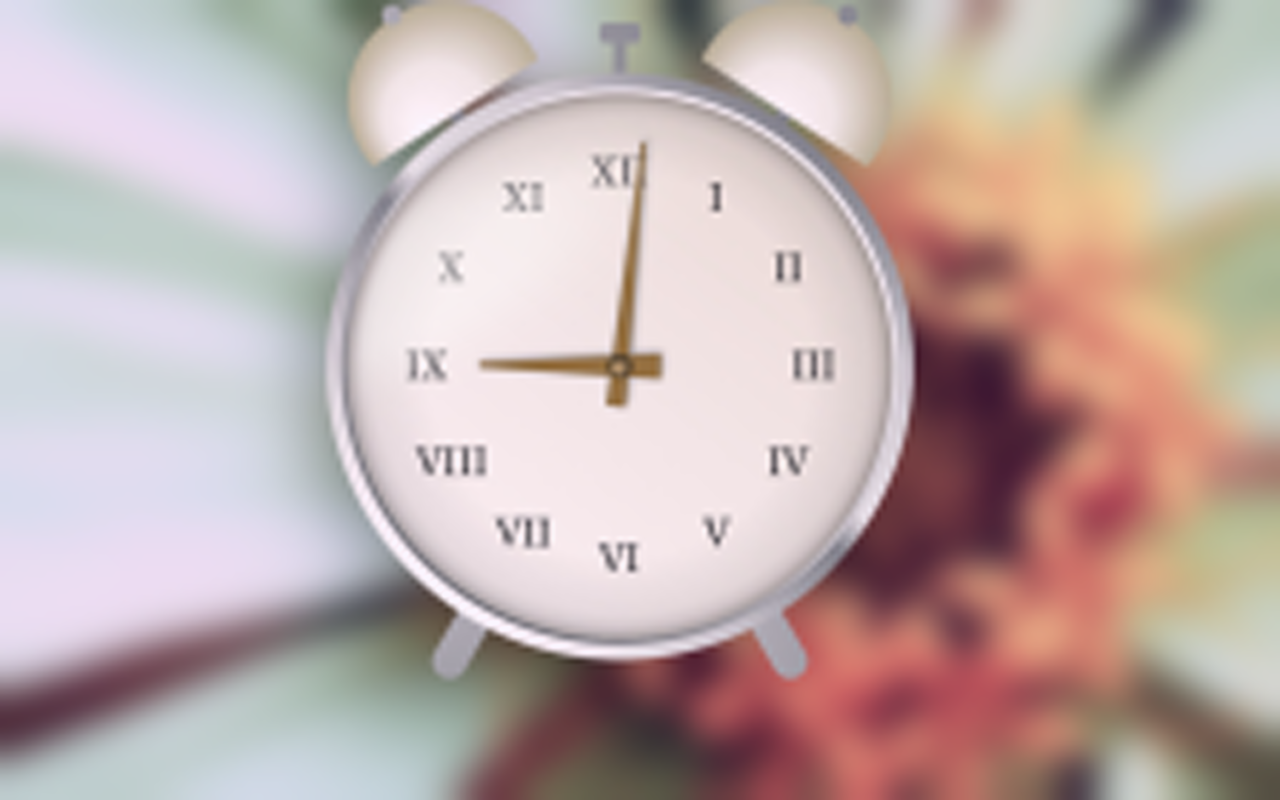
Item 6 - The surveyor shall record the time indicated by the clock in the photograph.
9:01
